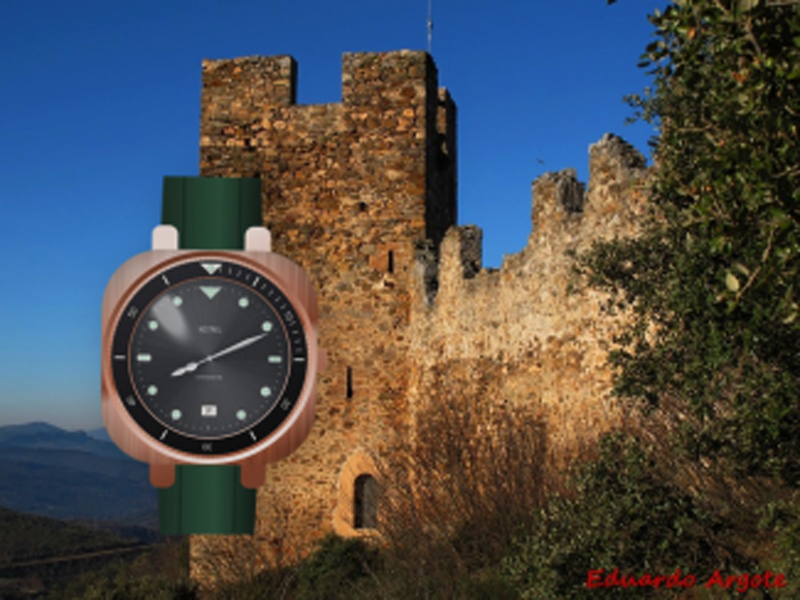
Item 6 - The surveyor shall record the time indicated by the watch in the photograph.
8:11
